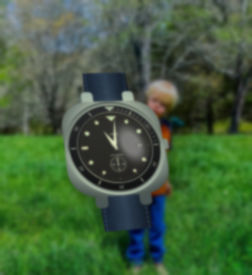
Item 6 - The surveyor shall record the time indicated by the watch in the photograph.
11:01
